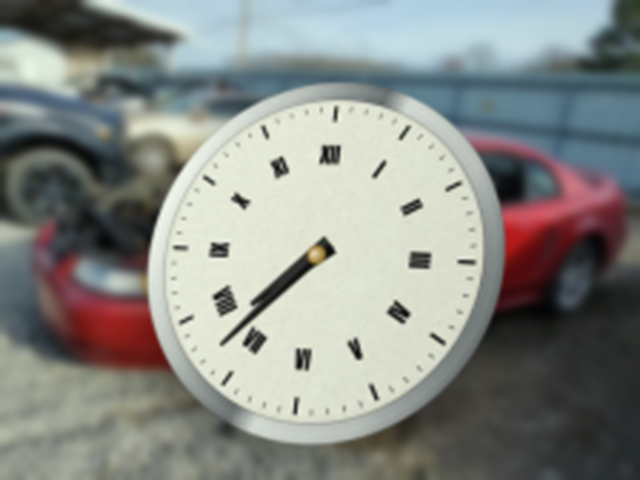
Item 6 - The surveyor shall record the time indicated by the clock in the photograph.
7:37
